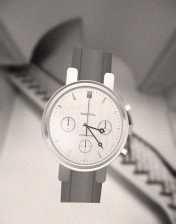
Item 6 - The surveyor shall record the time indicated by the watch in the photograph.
3:23
